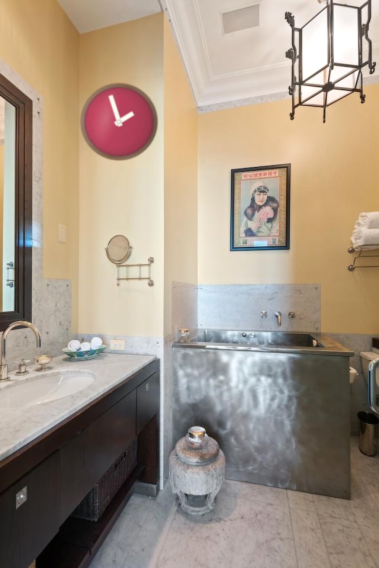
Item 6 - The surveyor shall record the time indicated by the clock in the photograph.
1:57
